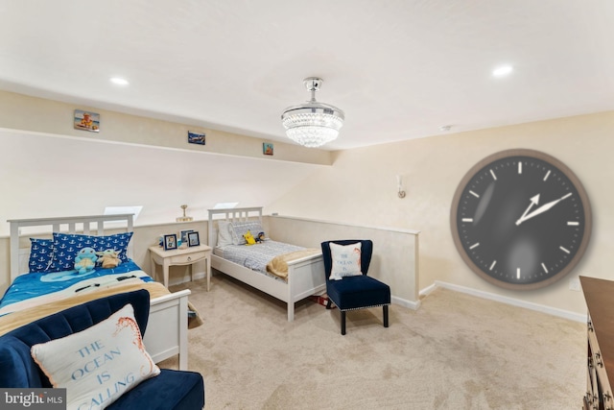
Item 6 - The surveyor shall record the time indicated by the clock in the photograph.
1:10
